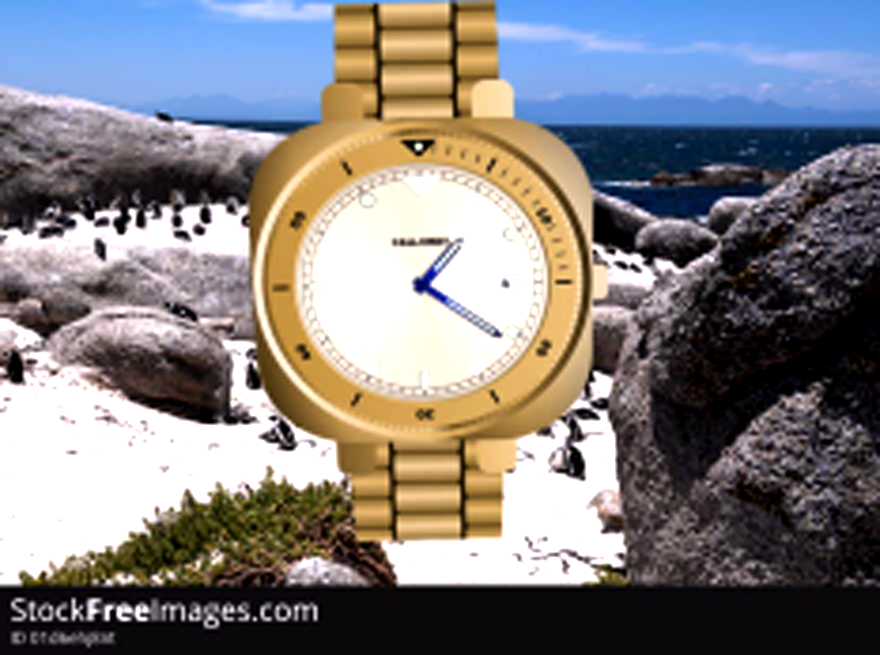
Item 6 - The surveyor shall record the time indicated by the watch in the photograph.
1:21
